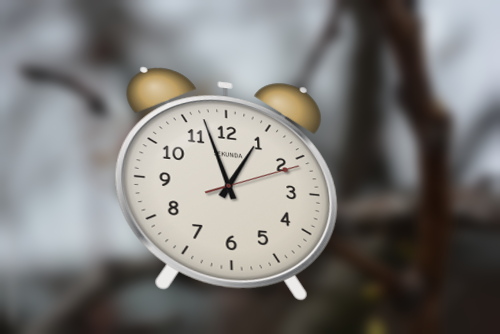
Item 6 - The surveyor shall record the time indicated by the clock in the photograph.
12:57:11
